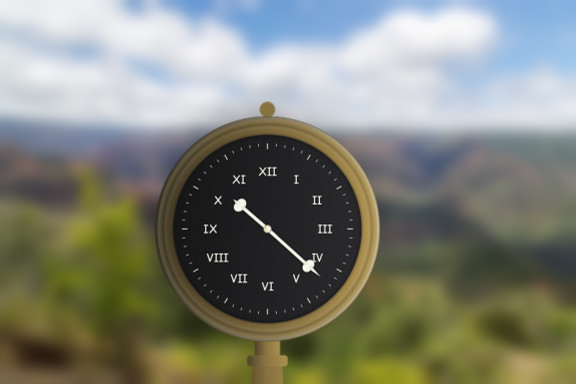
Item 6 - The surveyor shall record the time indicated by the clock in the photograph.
10:22
